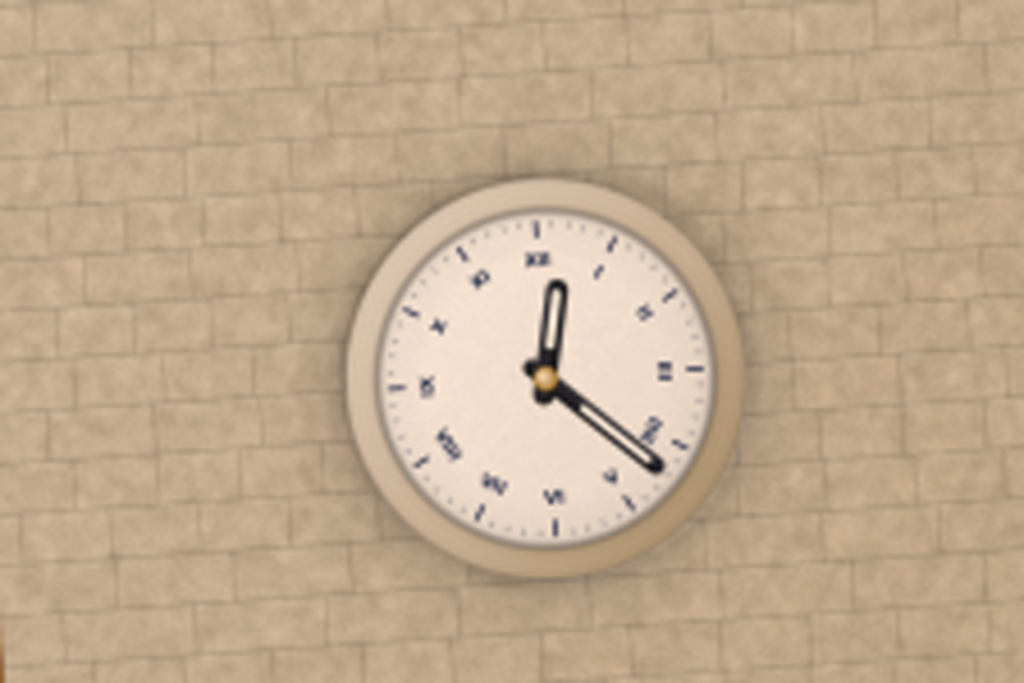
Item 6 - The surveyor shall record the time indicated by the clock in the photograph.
12:22
